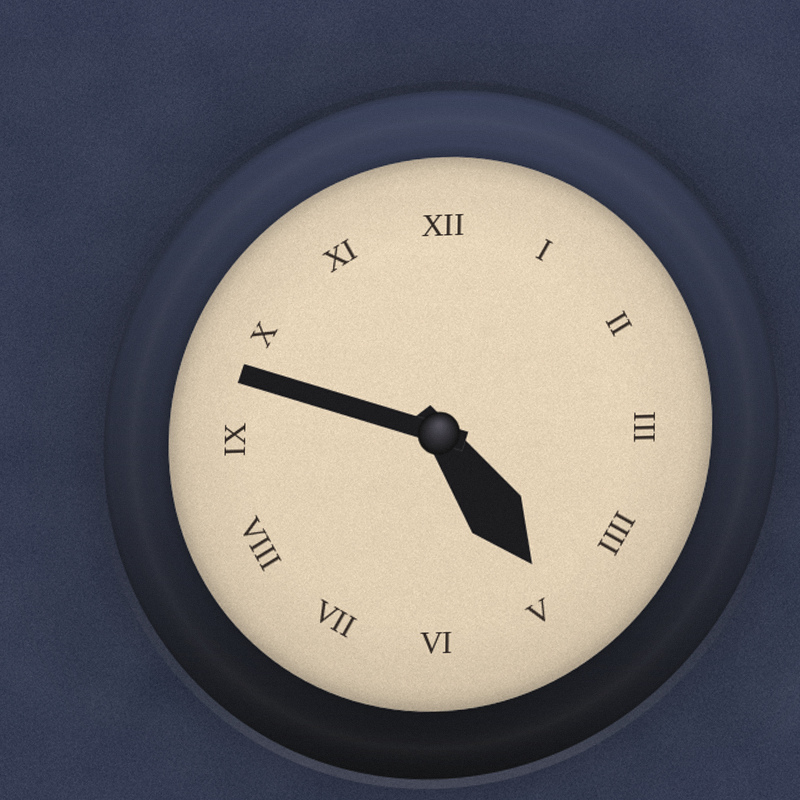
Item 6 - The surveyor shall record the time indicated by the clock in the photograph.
4:48
